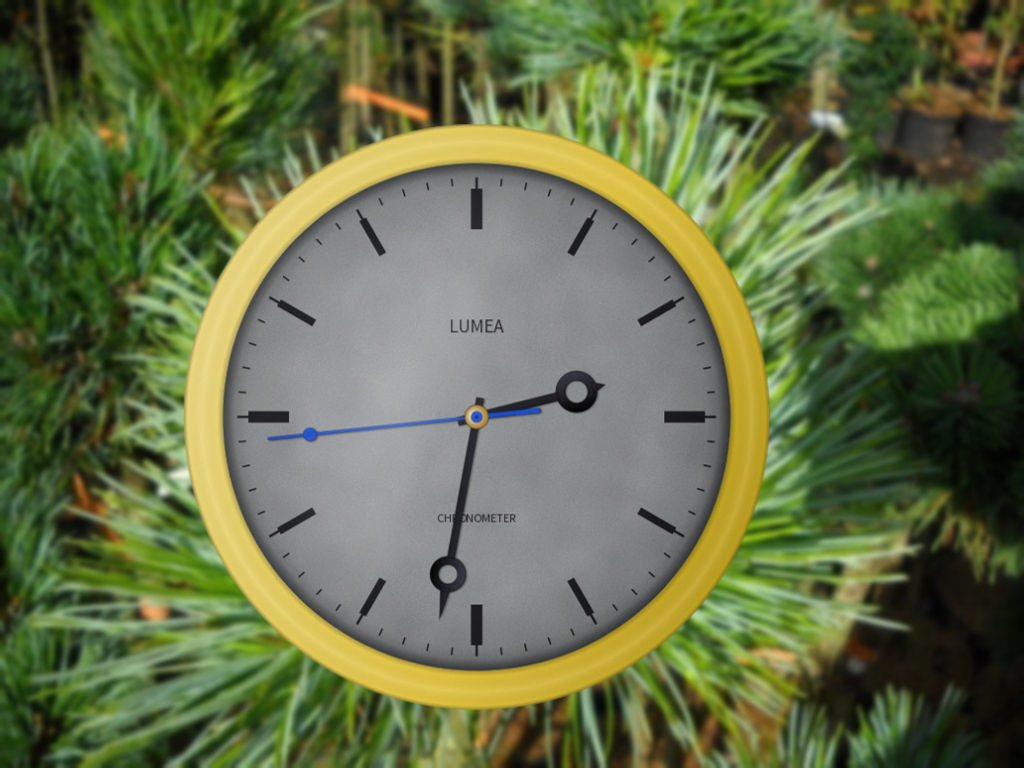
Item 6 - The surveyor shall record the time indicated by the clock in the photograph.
2:31:44
